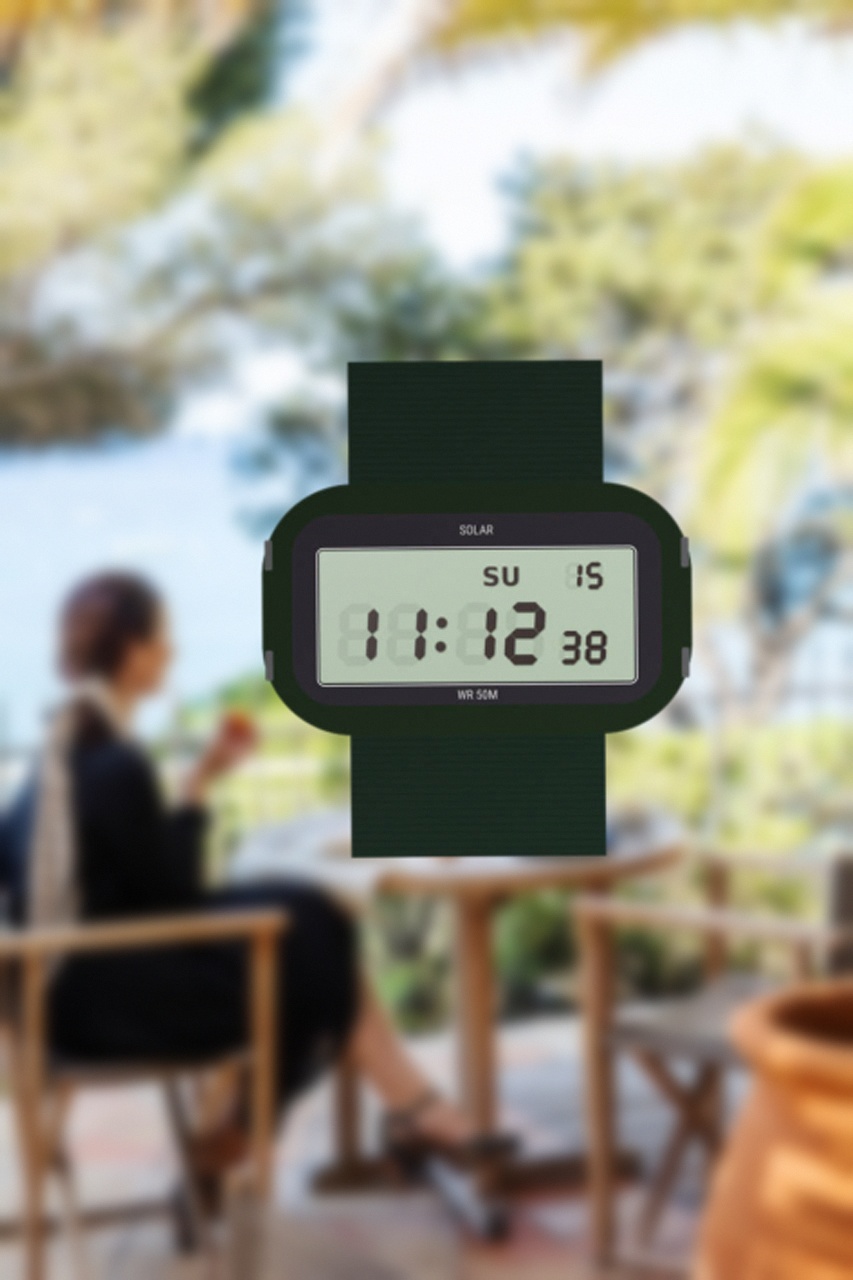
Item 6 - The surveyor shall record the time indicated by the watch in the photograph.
11:12:38
